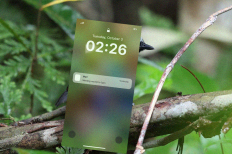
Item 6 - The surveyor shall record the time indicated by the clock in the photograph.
2:26
